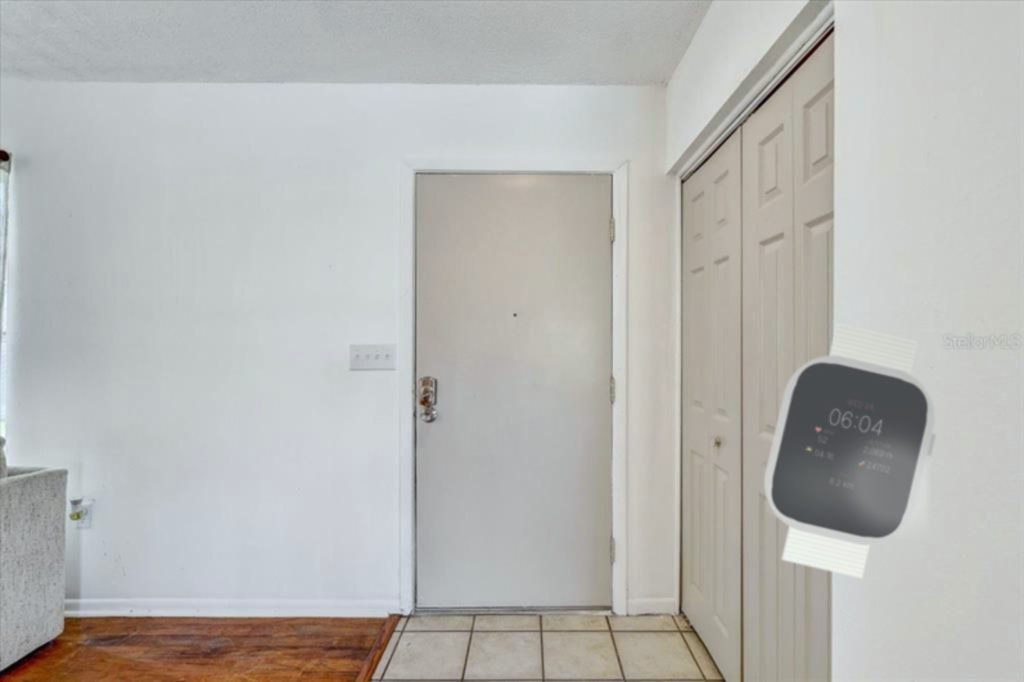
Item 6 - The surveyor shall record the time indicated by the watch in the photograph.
6:04
